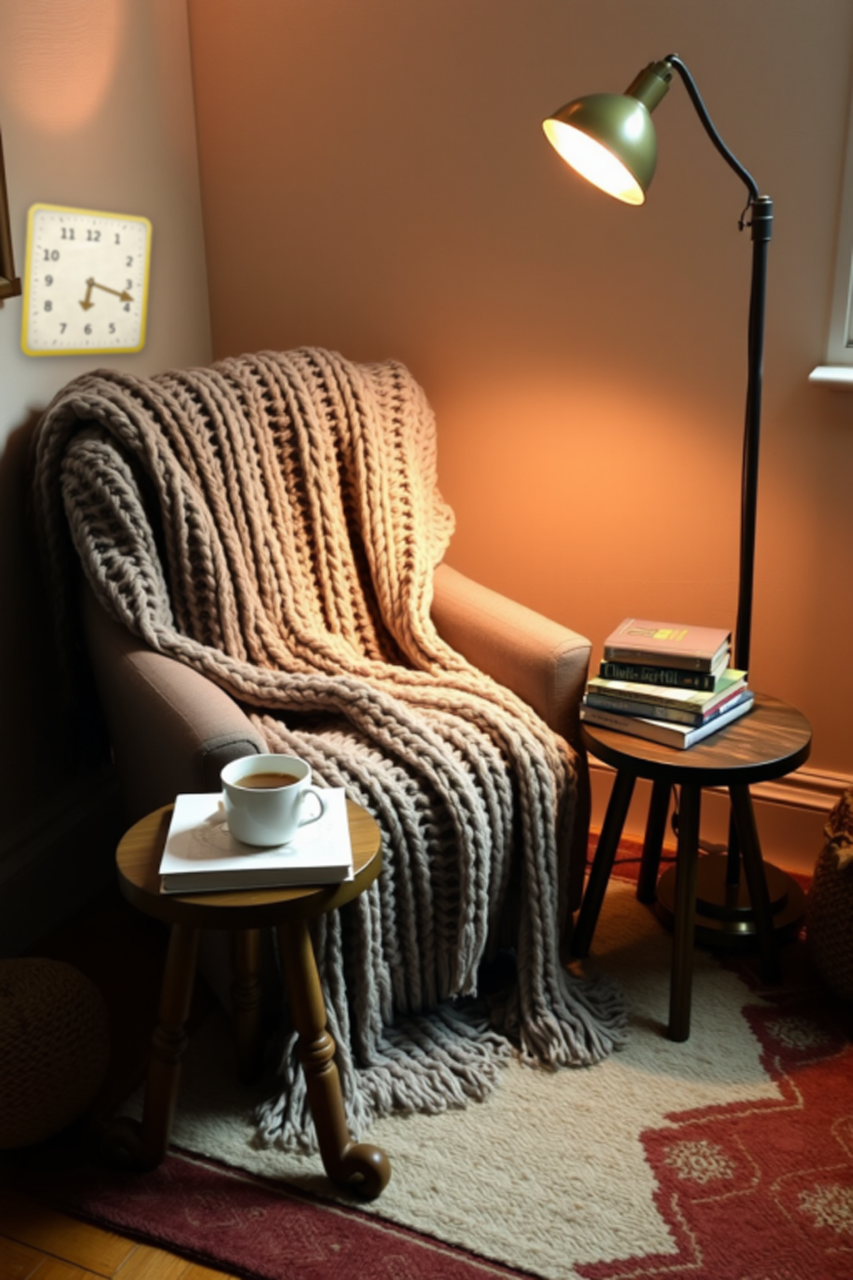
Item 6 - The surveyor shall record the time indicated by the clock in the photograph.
6:18
